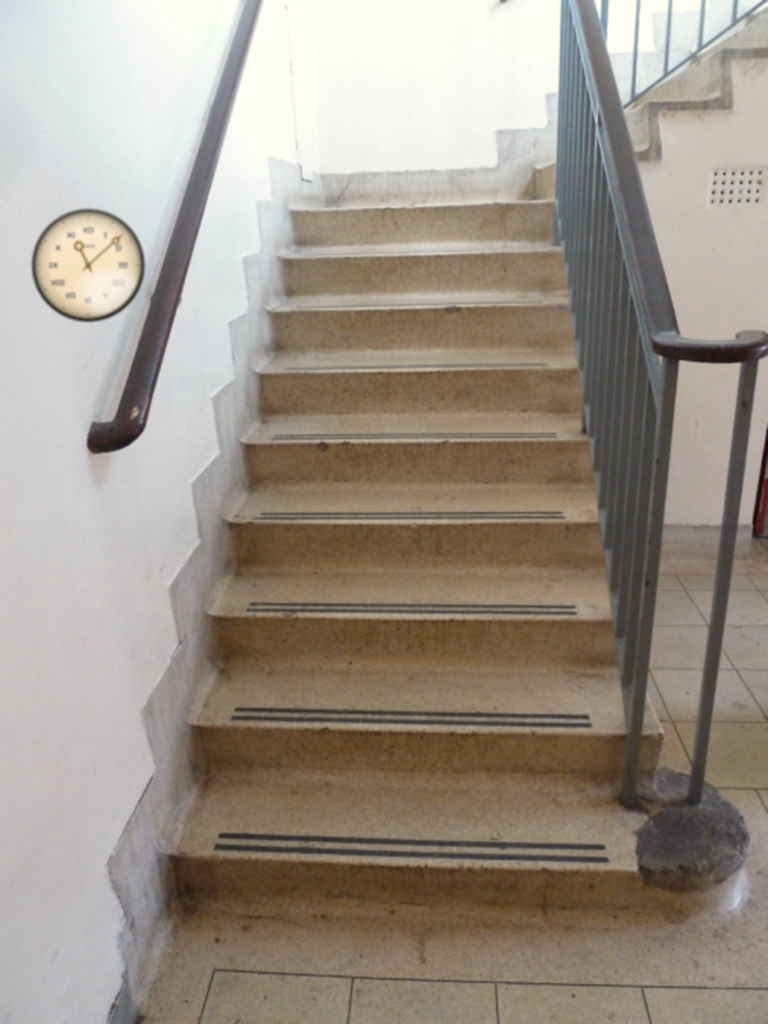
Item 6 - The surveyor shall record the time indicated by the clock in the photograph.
11:08
